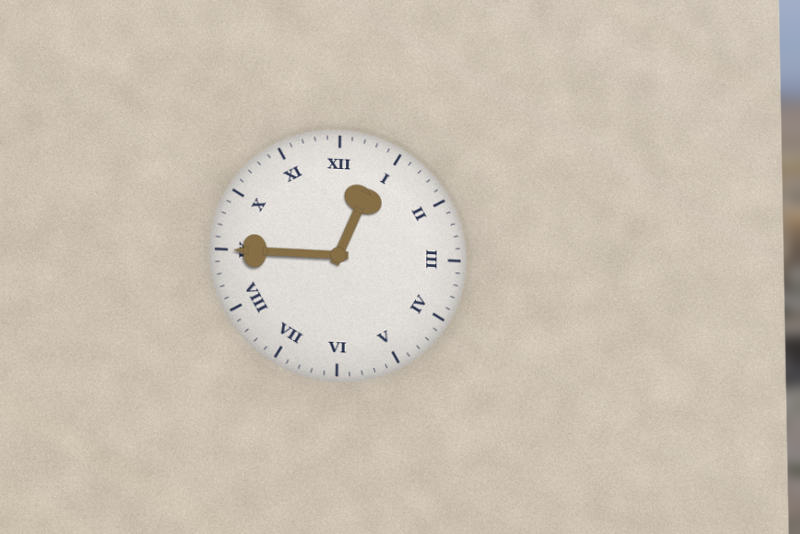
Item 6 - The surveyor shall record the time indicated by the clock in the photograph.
12:45
